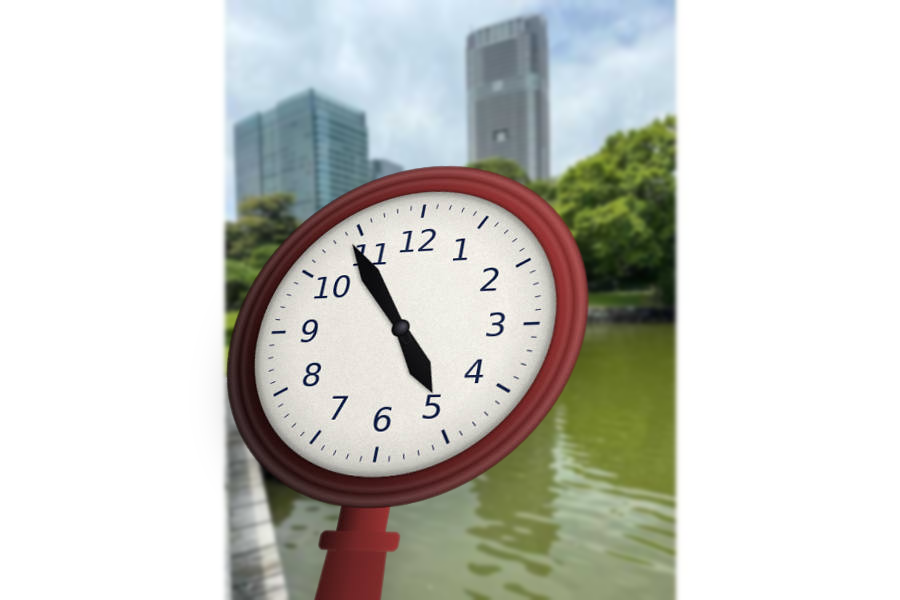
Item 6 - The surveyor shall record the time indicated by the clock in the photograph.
4:54
